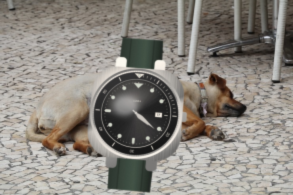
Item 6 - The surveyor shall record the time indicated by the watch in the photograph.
4:21
